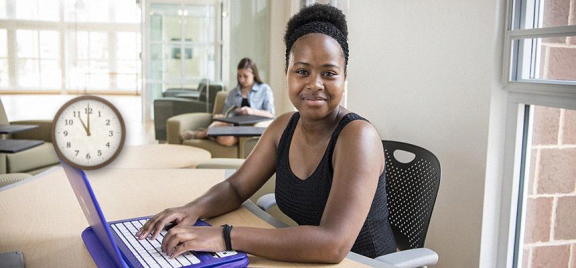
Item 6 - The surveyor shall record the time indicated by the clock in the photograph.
11:00
